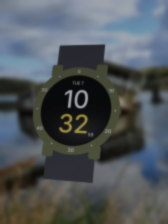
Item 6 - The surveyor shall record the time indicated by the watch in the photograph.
10:32
